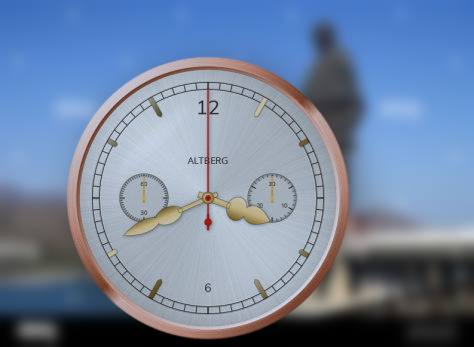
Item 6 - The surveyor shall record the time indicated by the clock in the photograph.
3:41
